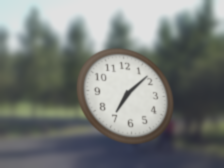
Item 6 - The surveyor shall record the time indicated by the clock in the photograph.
7:08
